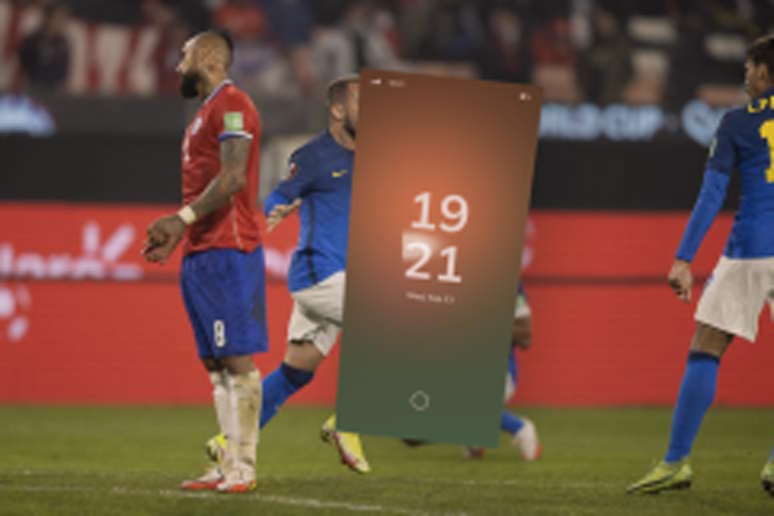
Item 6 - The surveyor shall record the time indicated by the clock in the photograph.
19:21
